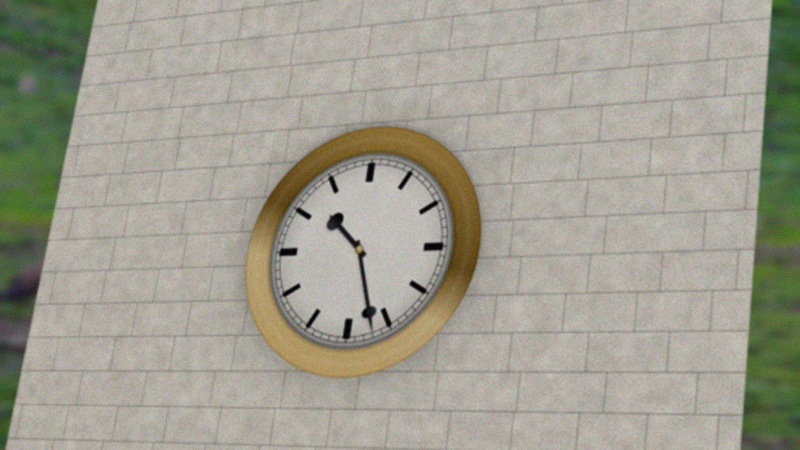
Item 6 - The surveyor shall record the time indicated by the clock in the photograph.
10:27
